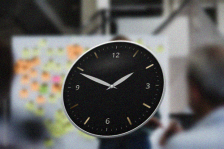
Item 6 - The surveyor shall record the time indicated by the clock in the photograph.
1:49
